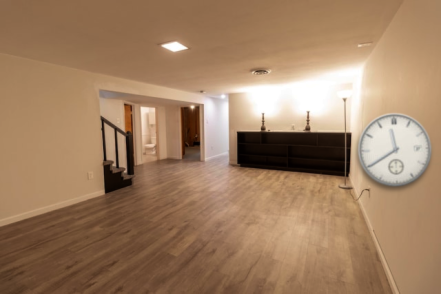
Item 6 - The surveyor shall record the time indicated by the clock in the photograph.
11:40
